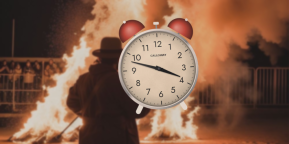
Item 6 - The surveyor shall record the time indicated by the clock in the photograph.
3:48
